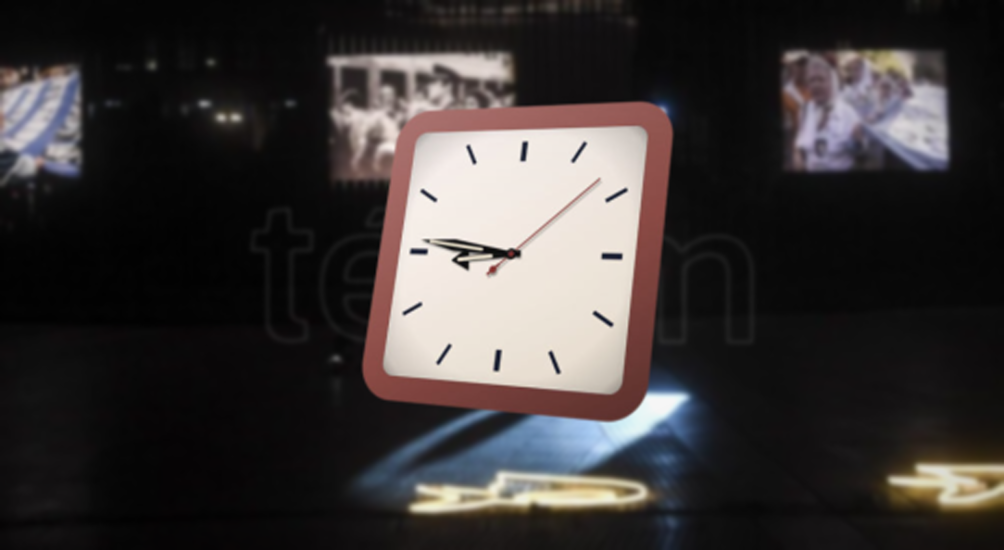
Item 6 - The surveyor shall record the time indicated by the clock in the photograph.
8:46:08
